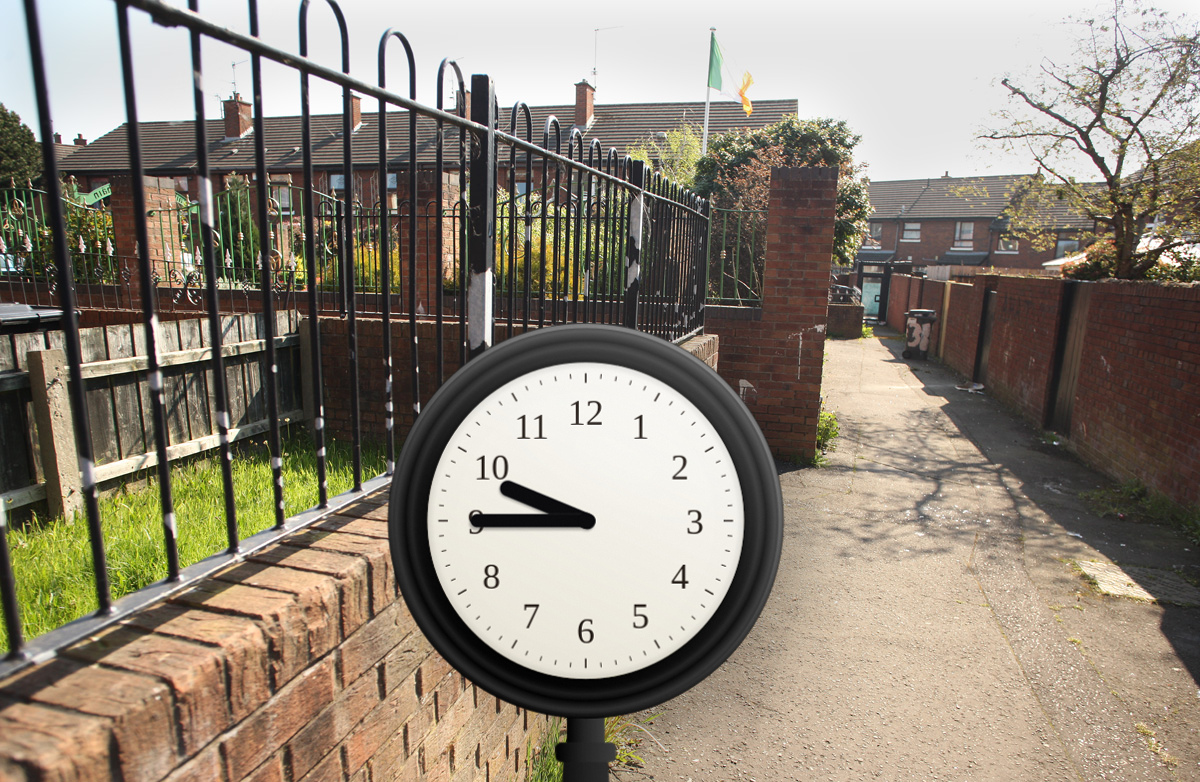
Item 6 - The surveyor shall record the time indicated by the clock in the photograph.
9:45
